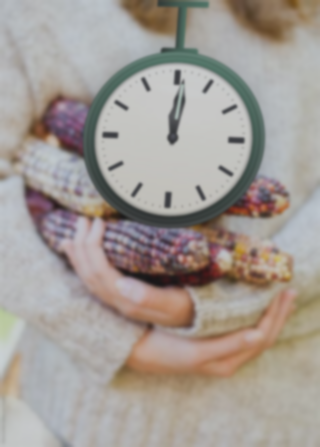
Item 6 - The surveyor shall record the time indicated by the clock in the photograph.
12:01
